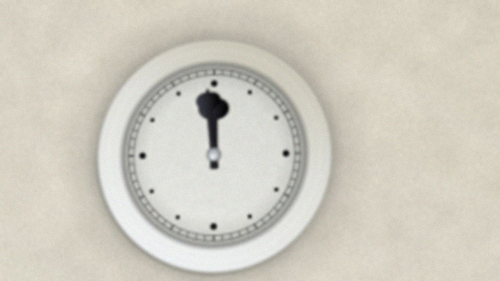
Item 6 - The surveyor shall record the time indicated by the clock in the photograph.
11:59
